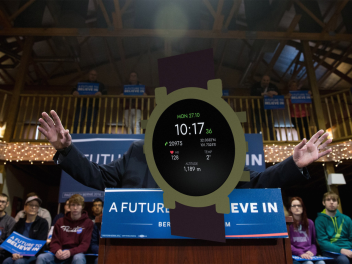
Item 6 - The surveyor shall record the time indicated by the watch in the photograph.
10:17
